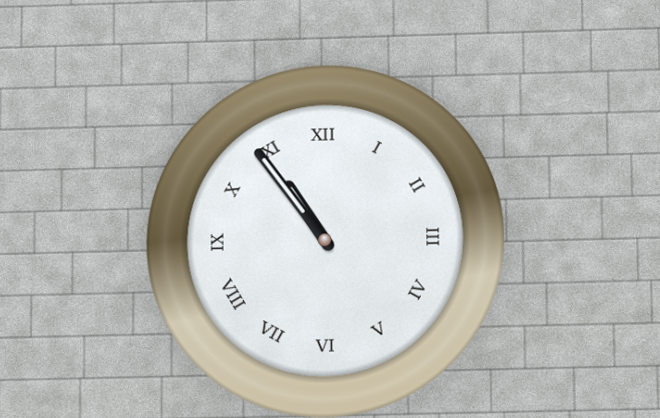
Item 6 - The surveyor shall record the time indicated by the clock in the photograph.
10:54
